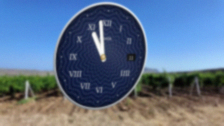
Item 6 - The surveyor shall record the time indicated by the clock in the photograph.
10:58
